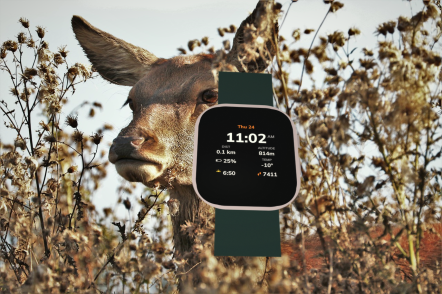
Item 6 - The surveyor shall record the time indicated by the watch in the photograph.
11:02
